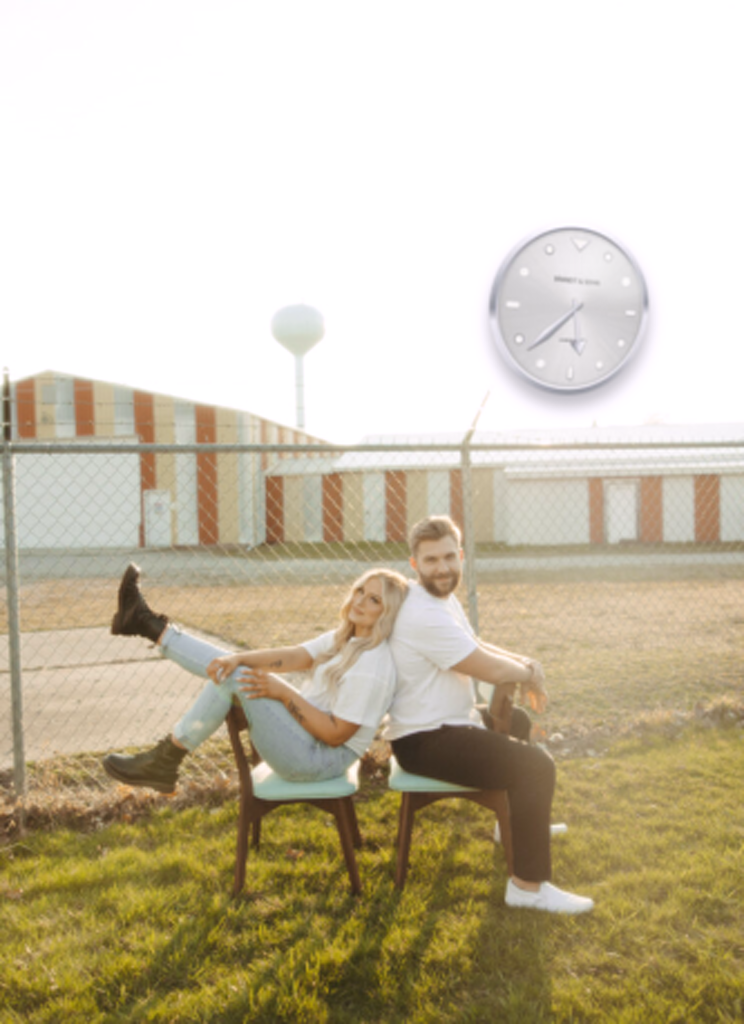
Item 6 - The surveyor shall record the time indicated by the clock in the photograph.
5:38
